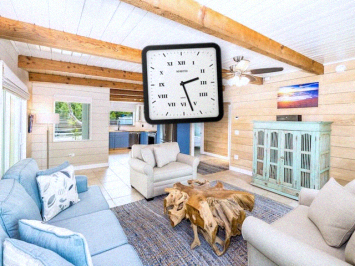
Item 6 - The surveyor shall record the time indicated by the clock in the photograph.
2:27
